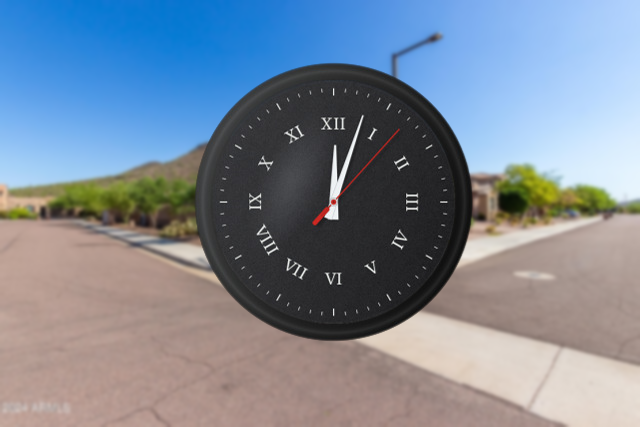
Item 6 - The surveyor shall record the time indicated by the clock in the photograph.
12:03:07
